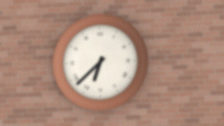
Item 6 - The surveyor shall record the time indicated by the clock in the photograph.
6:38
